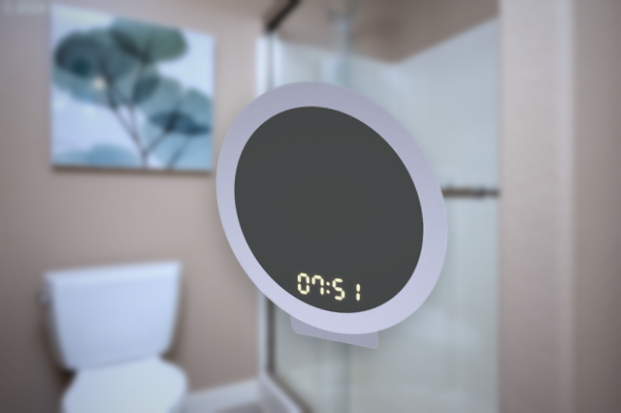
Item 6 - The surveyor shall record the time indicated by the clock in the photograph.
7:51
